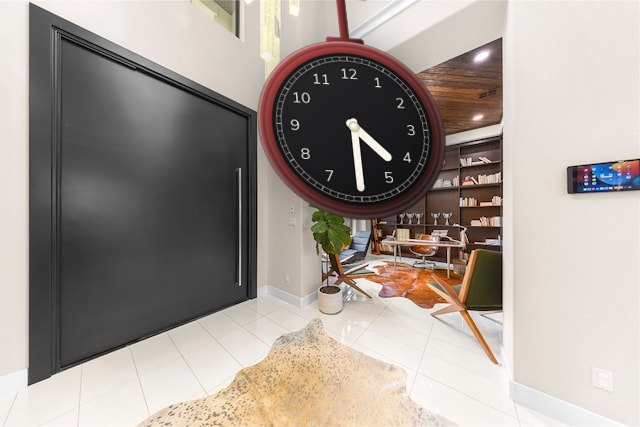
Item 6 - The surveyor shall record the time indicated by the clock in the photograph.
4:30
